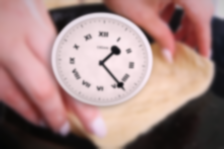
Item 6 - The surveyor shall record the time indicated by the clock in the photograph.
1:23
